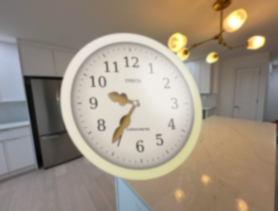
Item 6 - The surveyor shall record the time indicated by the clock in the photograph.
9:36
